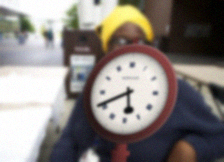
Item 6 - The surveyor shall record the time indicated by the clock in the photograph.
5:41
